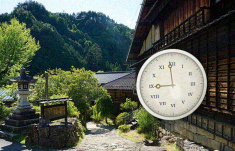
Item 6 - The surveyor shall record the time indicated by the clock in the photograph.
8:59
